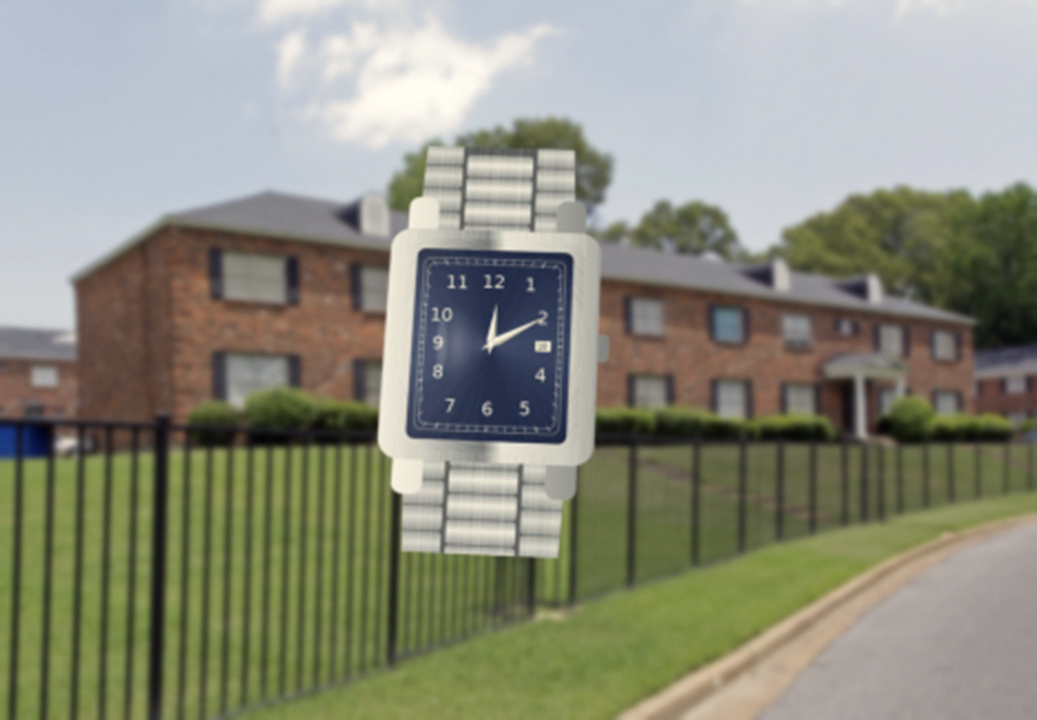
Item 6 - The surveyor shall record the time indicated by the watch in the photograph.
12:10
